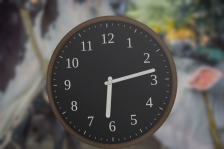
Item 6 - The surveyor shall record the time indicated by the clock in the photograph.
6:13
